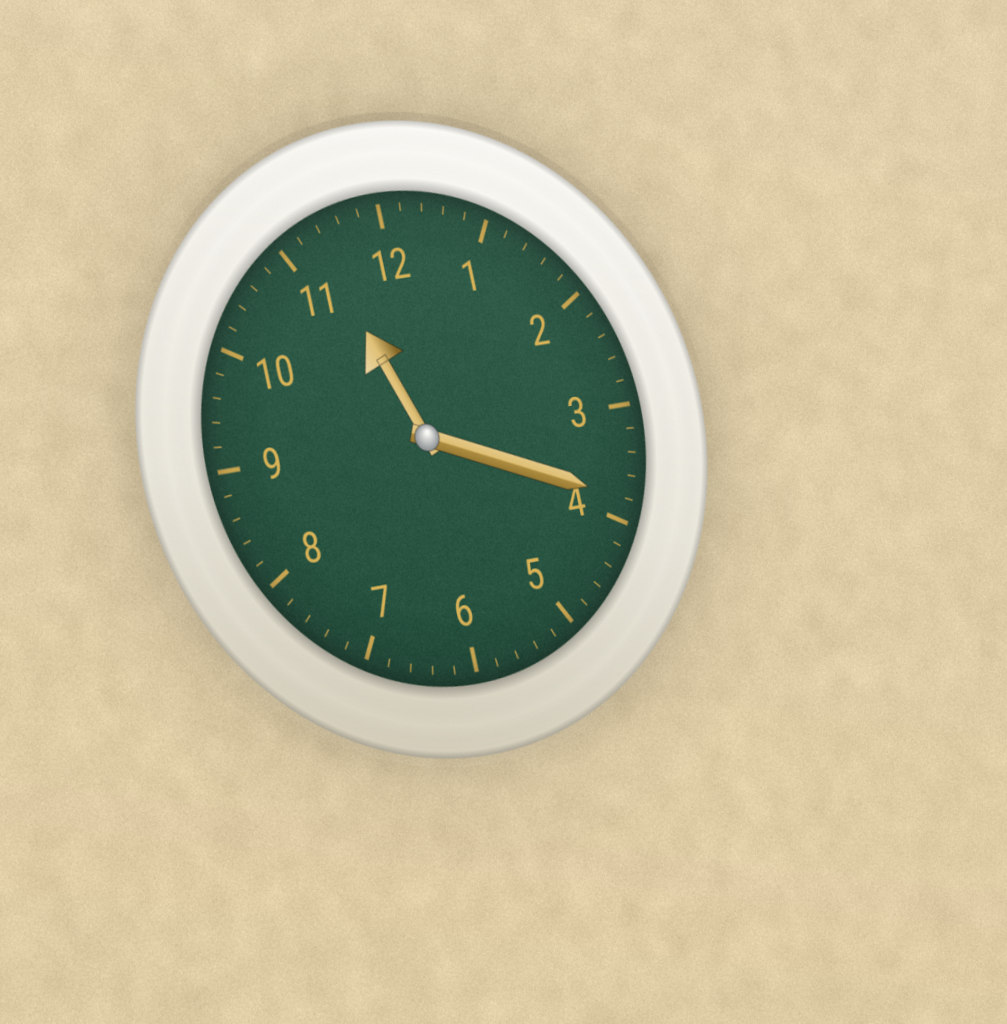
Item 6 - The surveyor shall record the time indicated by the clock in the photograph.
11:19
